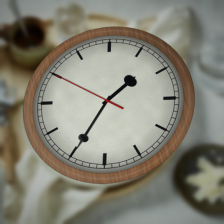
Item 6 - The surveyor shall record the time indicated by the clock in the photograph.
1:34:50
